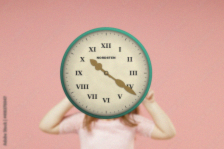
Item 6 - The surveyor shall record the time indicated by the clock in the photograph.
10:21
